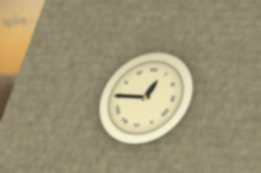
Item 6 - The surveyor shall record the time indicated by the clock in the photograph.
12:45
